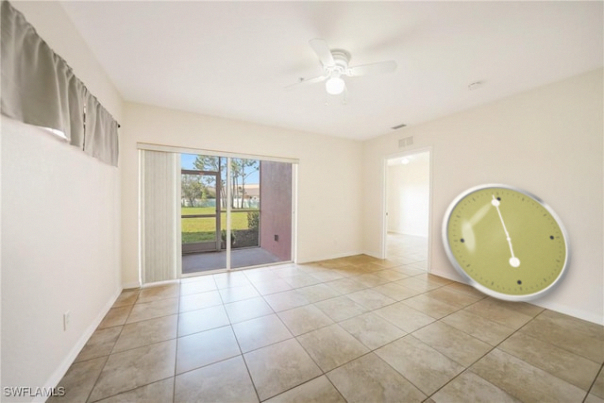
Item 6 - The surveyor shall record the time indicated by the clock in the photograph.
5:59
